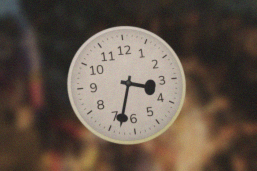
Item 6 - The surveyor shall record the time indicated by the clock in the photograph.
3:33
